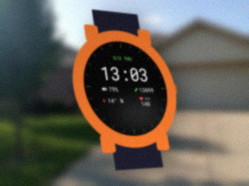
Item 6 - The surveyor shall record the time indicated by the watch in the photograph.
13:03
